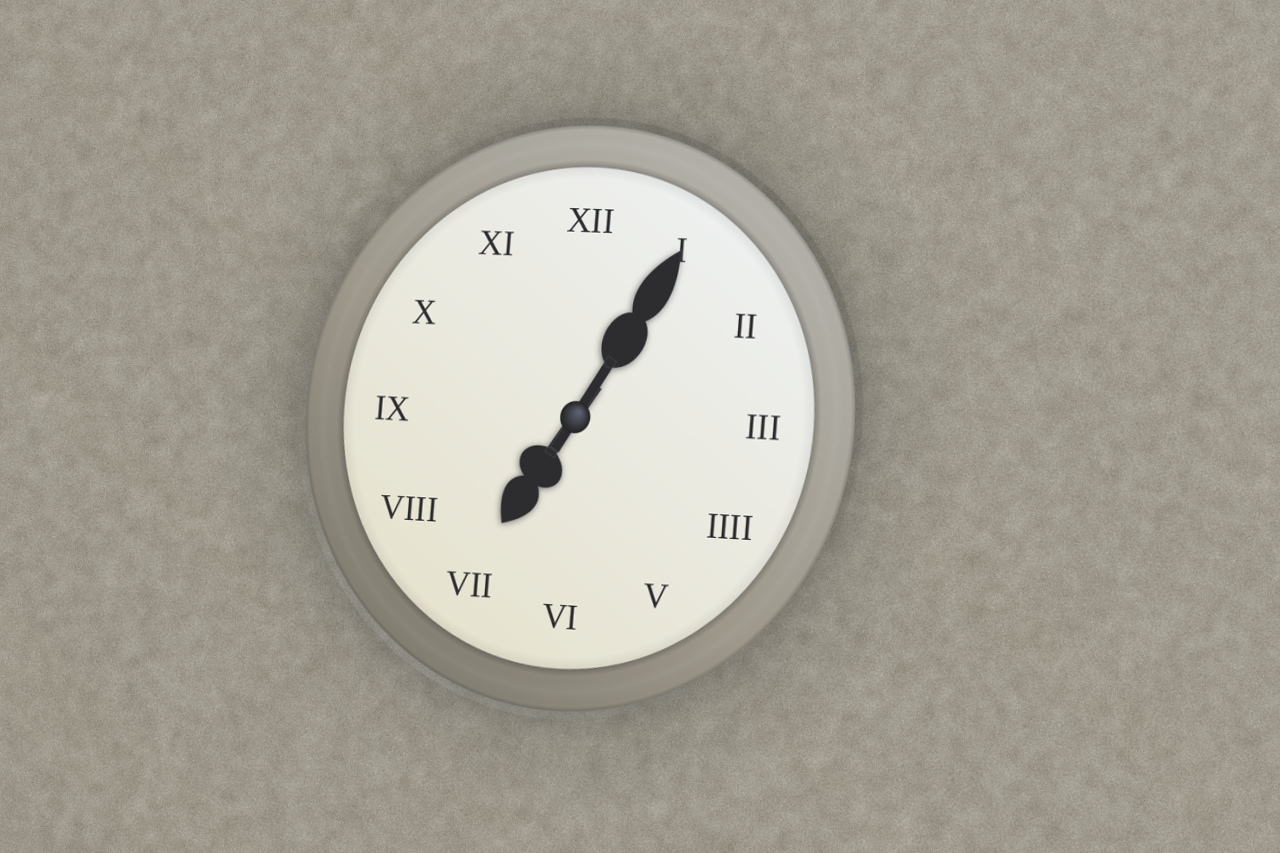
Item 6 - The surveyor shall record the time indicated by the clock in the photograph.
7:05
